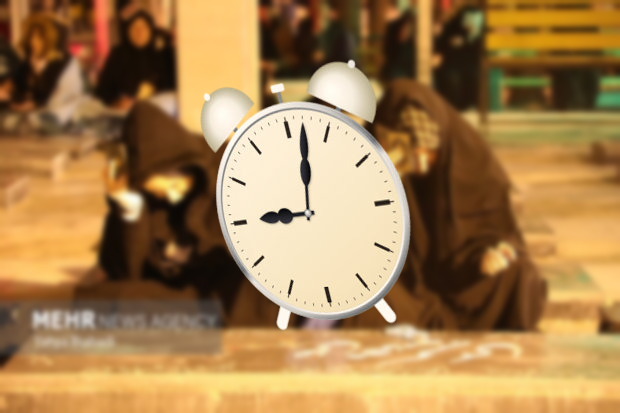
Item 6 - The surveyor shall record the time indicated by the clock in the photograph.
9:02
